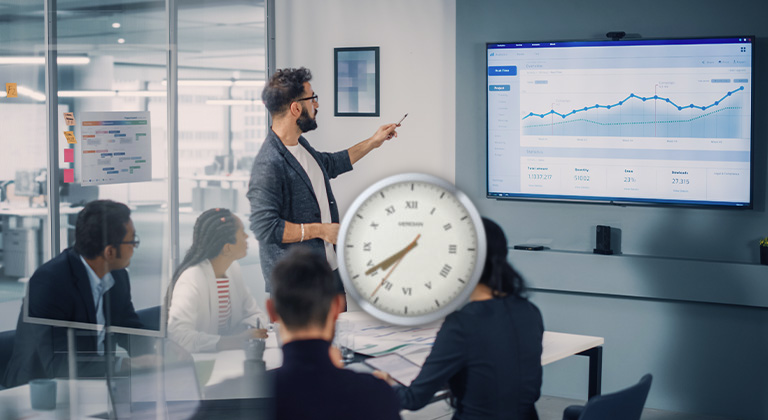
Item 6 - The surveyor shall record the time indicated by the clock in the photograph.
7:39:36
